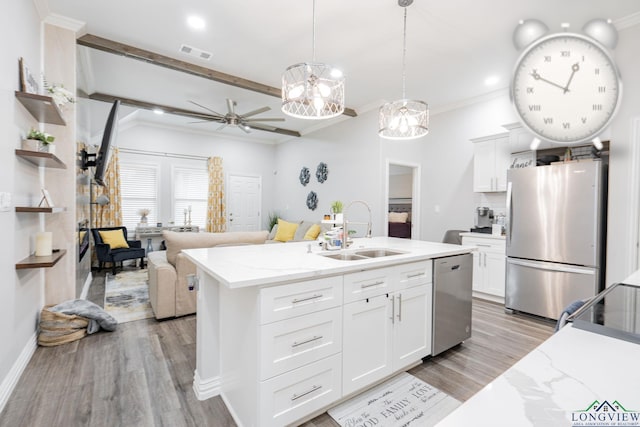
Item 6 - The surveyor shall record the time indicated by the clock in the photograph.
12:49
